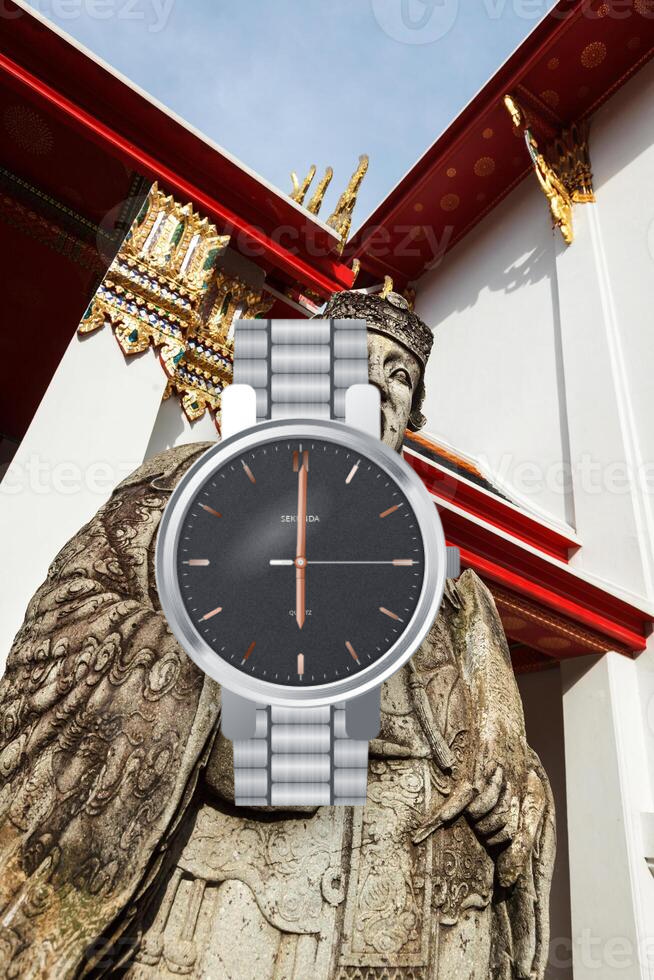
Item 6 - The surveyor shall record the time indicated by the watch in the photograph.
6:00:15
